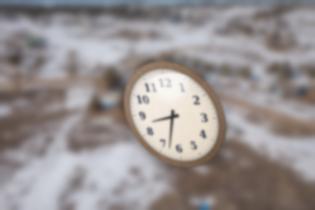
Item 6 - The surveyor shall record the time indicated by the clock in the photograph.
8:33
